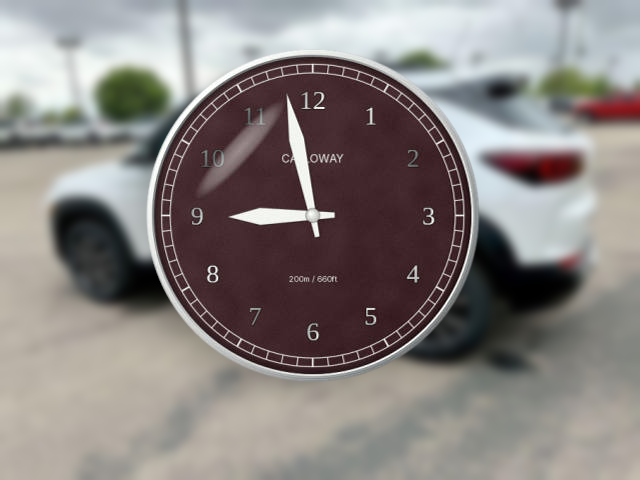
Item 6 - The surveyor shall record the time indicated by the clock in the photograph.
8:58
